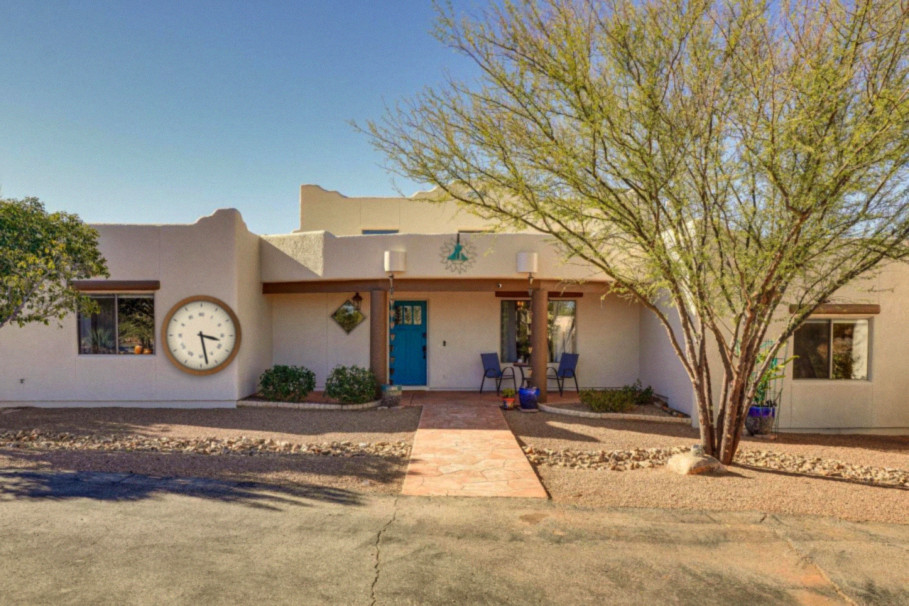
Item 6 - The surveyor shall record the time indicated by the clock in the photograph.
3:28
